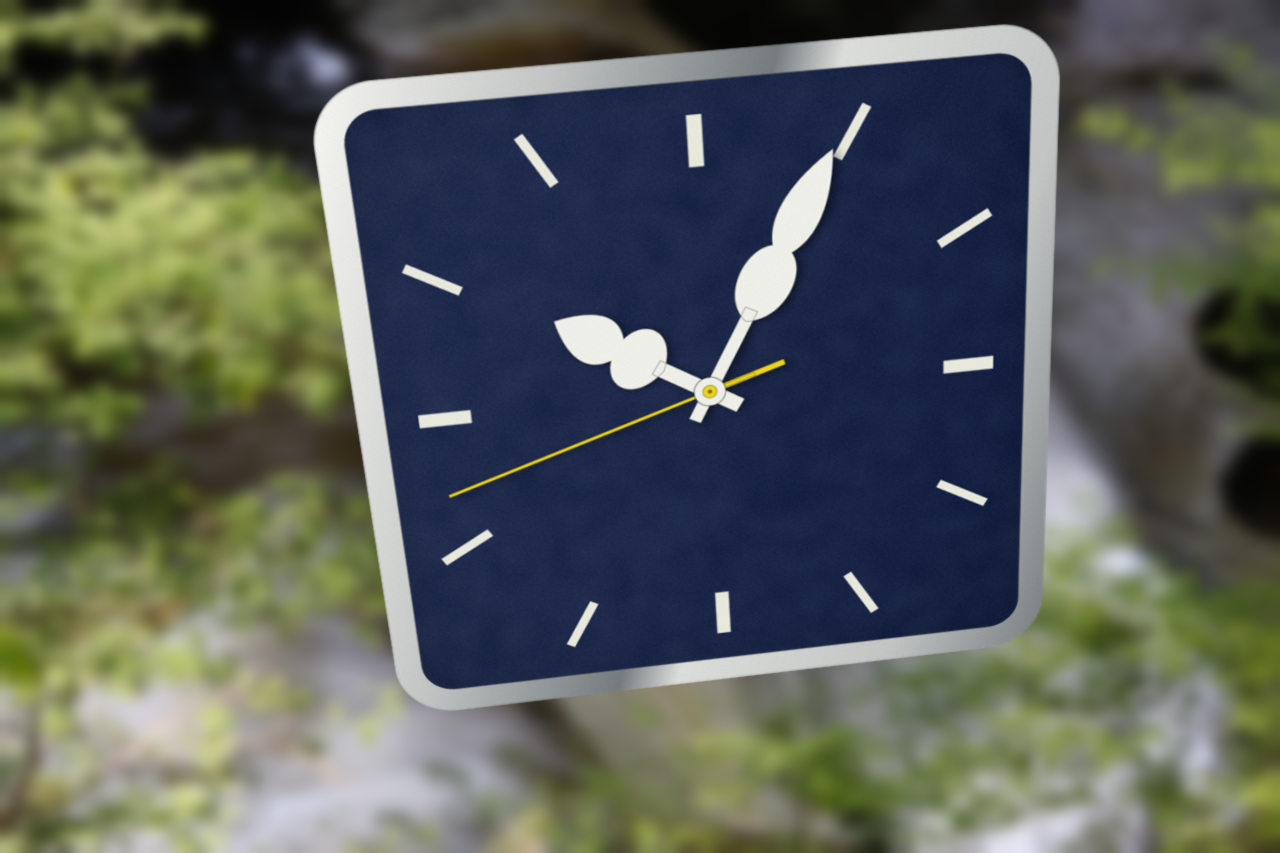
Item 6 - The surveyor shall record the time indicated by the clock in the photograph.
10:04:42
